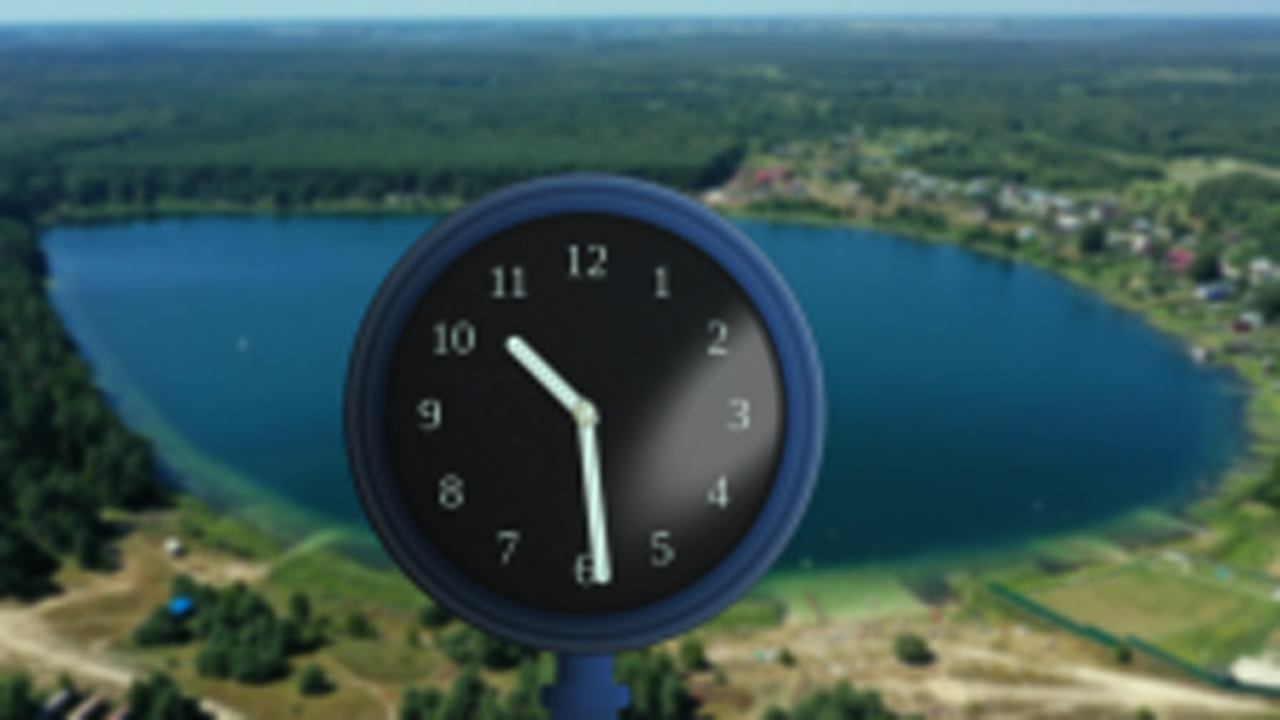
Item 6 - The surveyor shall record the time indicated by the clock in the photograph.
10:29
